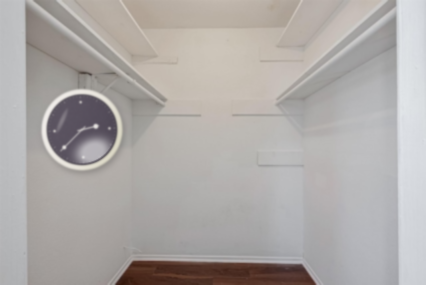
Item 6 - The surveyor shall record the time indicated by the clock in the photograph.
2:38
